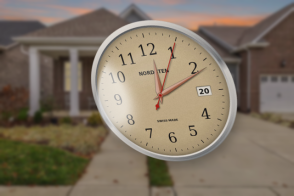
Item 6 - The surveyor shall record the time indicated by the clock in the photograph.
12:11:05
